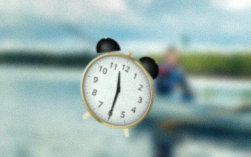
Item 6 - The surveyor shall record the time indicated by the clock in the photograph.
11:30
